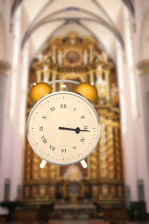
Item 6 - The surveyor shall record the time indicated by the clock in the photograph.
3:16
